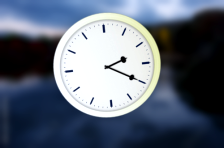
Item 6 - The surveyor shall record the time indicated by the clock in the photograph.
2:20
